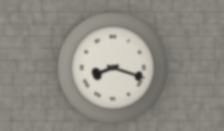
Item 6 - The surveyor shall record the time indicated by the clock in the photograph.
8:18
